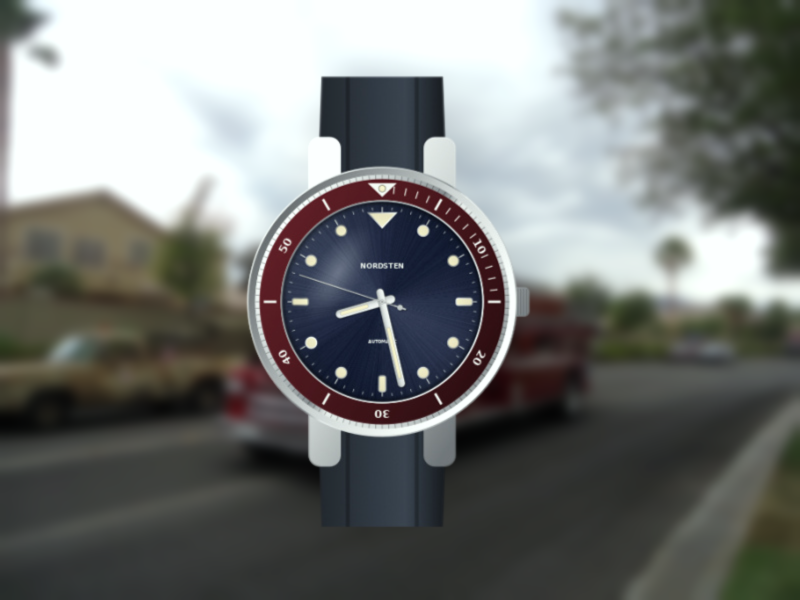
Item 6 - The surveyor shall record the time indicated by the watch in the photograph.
8:27:48
